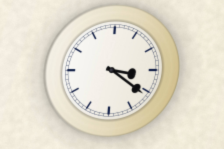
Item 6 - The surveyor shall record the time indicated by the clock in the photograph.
3:21
